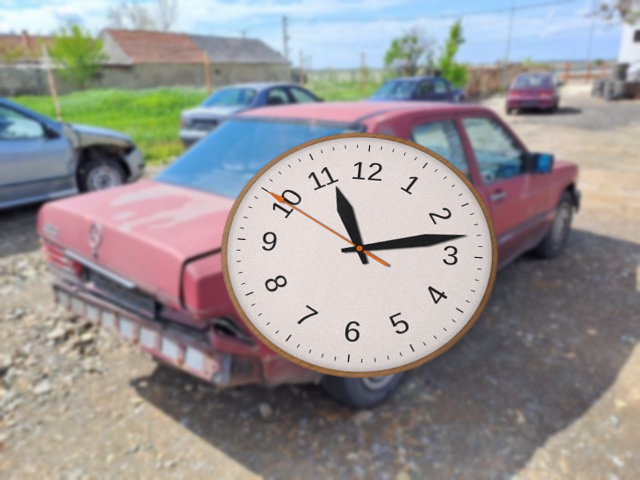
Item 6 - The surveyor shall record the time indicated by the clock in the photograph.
11:12:50
